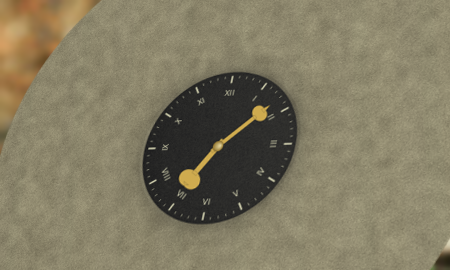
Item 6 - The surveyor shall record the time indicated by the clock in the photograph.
7:08
